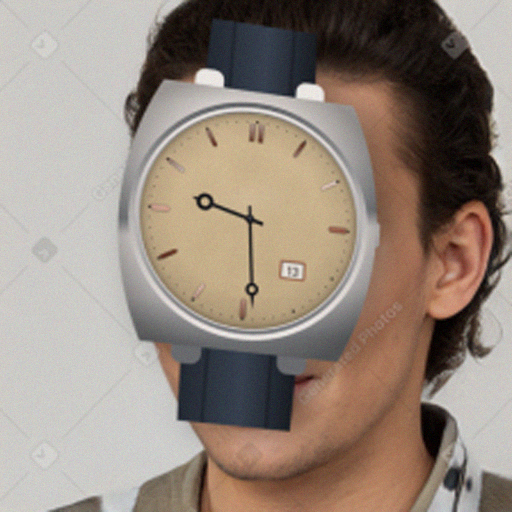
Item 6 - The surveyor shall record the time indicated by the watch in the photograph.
9:29
